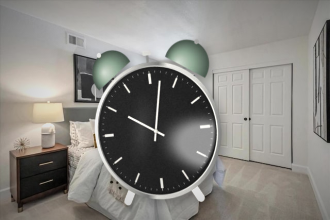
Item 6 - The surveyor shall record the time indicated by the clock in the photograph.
10:02
